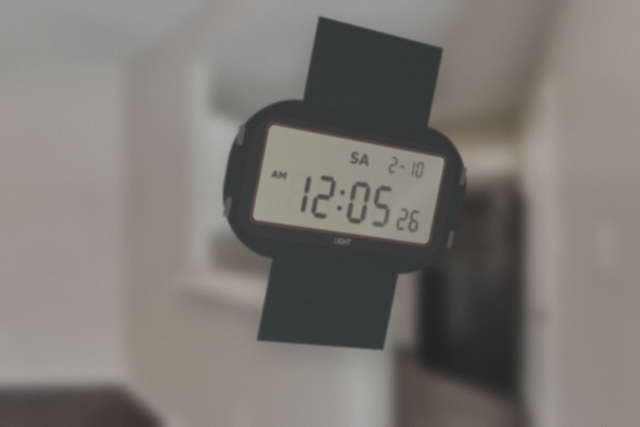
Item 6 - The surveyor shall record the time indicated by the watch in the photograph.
12:05:26
